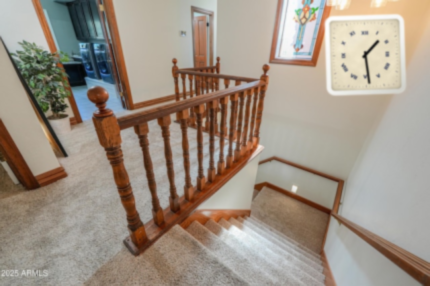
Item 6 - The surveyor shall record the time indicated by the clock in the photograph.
1:29
